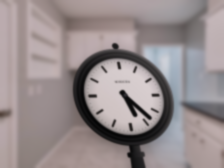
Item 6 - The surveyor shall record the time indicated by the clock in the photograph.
5:23
